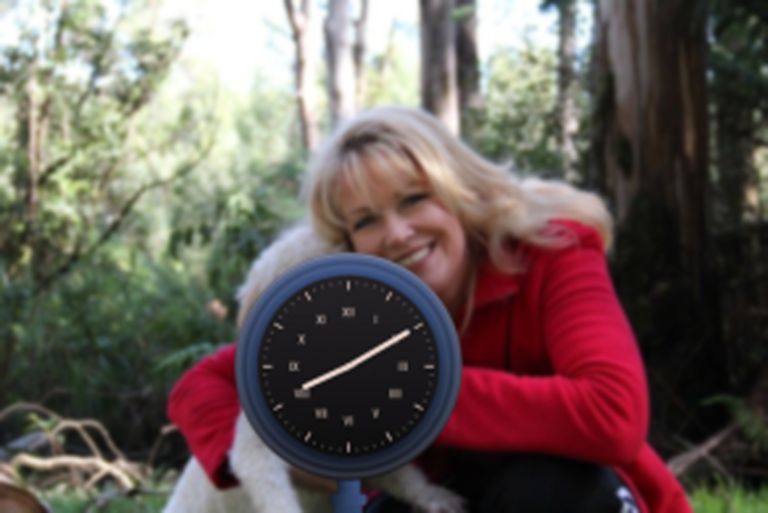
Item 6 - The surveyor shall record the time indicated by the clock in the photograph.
8:10
